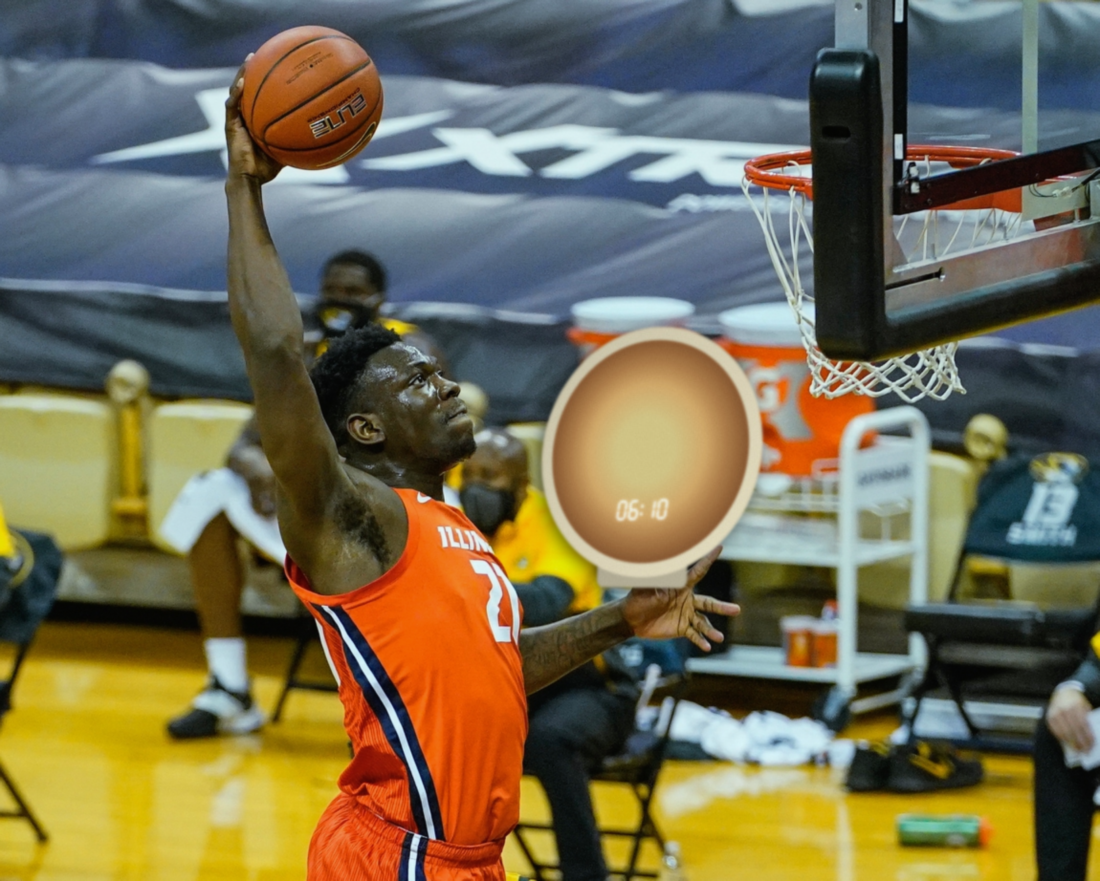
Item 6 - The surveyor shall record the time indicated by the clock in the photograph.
6:10
